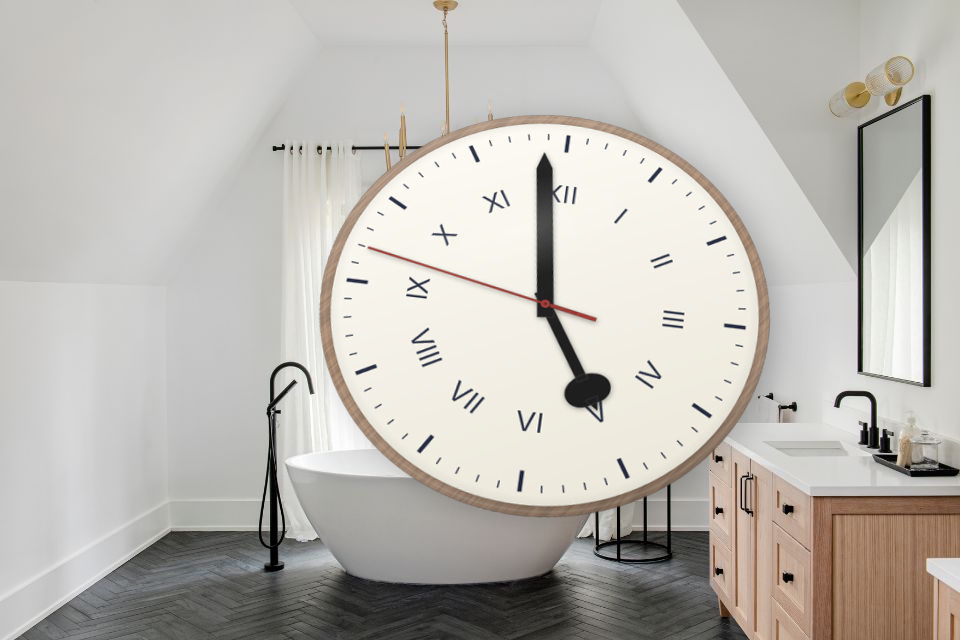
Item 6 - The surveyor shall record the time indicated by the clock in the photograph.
4:58:47
